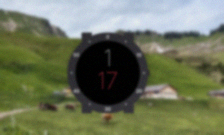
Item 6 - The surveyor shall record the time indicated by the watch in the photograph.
1:17
